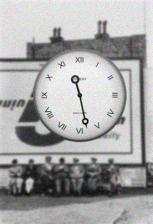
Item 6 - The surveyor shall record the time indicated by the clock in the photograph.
11:28
